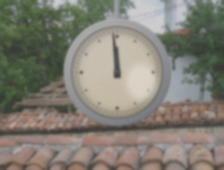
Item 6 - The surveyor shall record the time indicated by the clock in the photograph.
11:59
